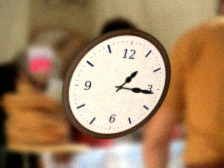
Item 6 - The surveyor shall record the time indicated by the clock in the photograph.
1:16
